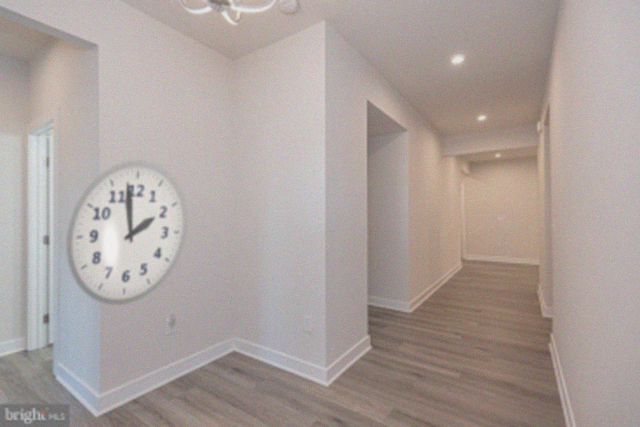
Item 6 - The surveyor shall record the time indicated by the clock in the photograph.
1:58
